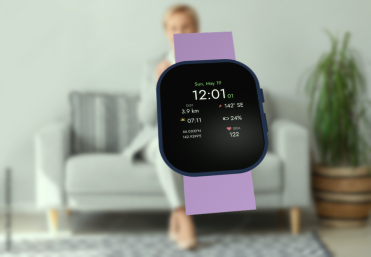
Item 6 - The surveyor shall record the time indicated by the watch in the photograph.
12:01
